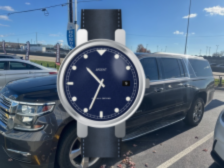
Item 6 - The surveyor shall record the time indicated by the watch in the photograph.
10:34
